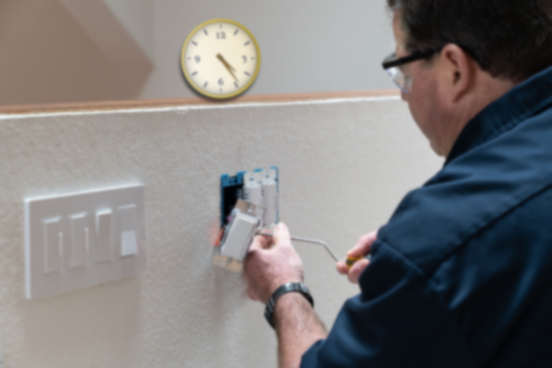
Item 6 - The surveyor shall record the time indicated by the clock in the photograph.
4:24
